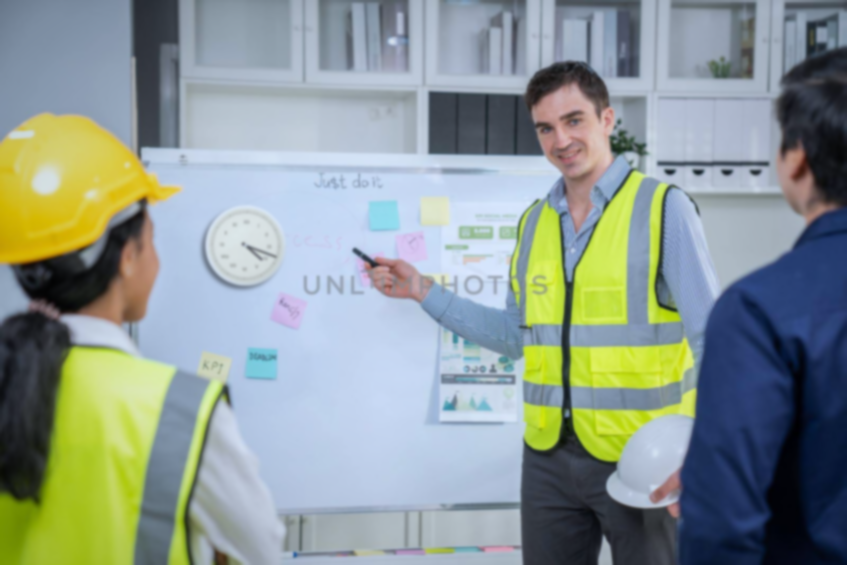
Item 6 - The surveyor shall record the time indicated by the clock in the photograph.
4:18
